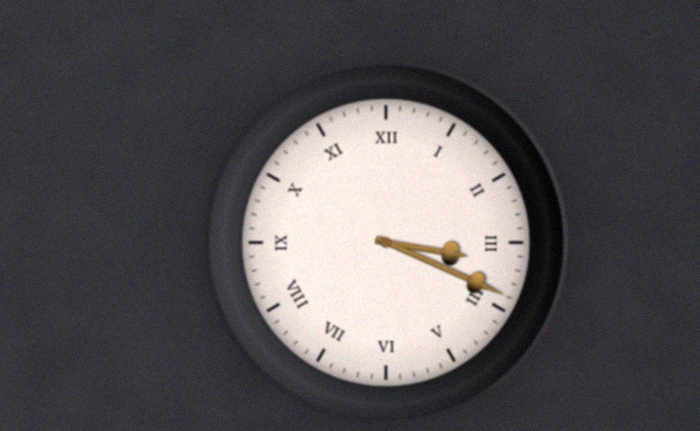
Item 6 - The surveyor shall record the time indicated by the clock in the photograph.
3:19
